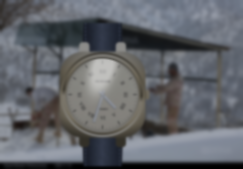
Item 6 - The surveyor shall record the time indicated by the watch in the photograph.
4:33
